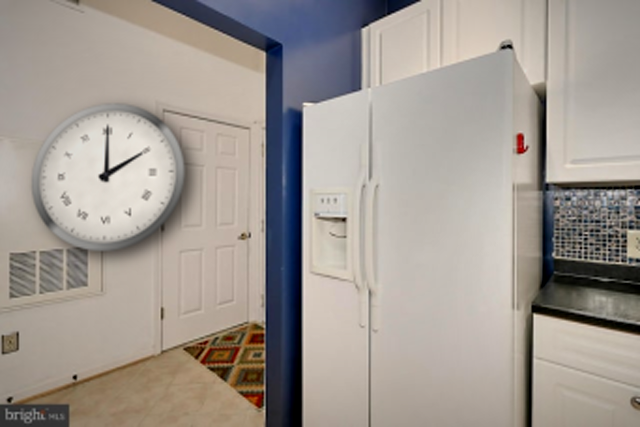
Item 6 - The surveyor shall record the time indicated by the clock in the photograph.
2:00
